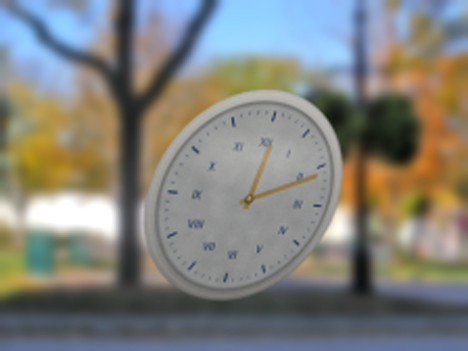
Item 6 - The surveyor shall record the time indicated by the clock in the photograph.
12:11
